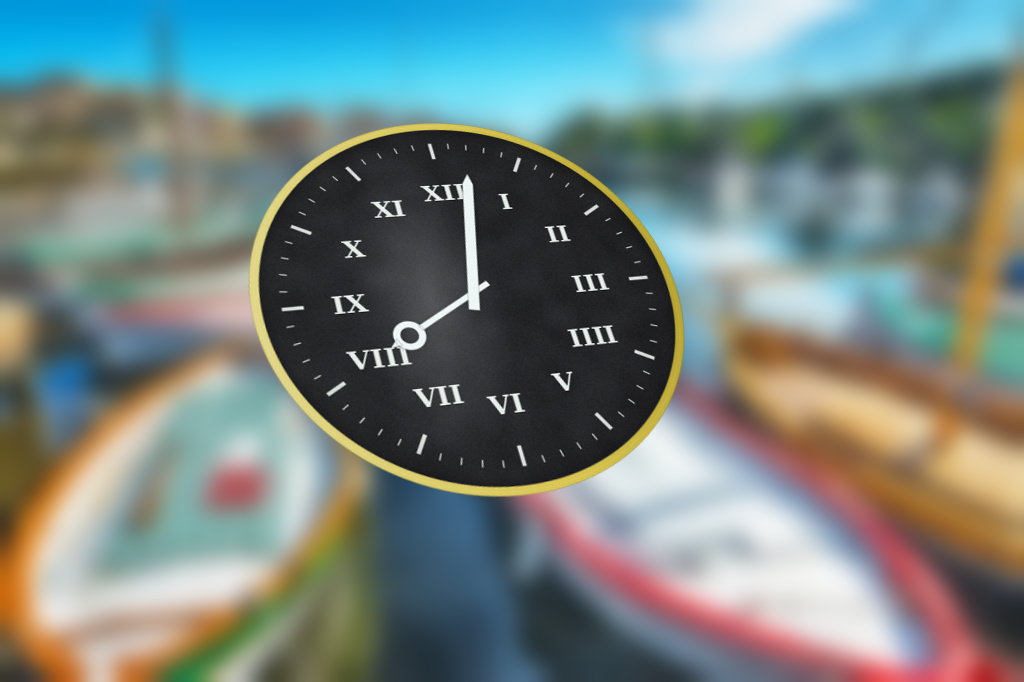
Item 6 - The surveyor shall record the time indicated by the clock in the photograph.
8:02
